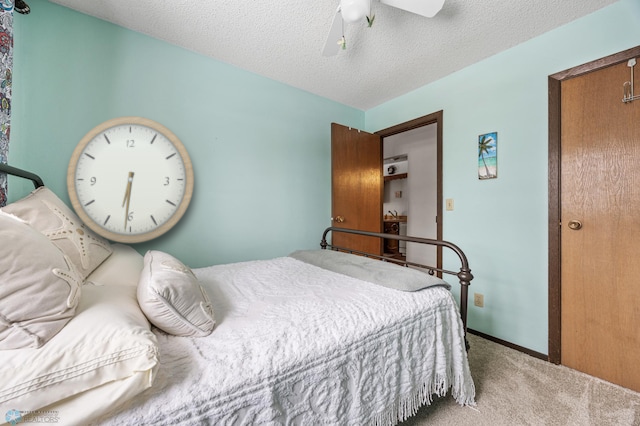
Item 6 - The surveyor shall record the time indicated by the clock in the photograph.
6:31
